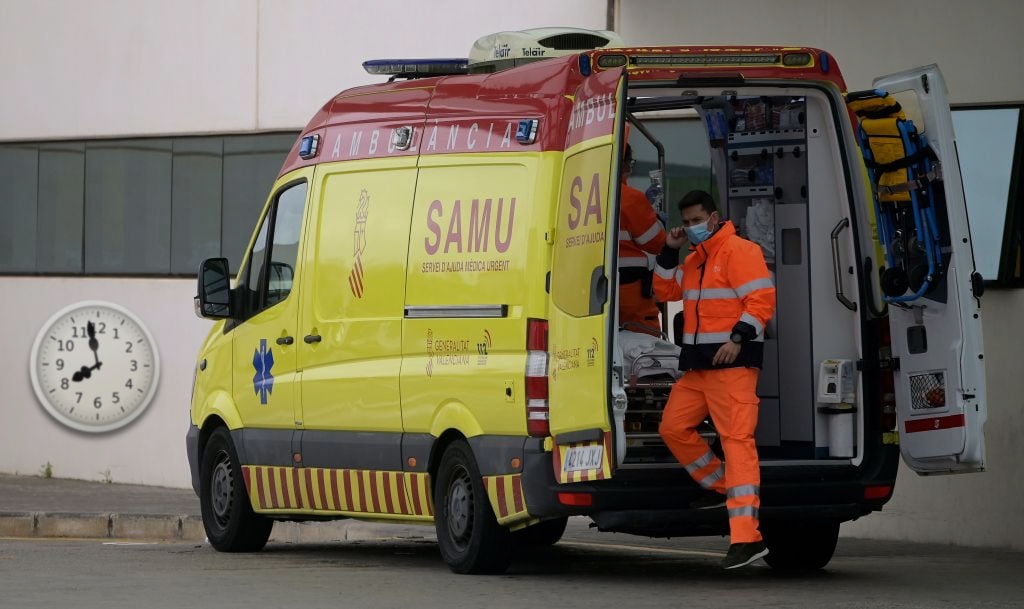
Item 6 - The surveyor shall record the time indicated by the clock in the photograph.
7:58
